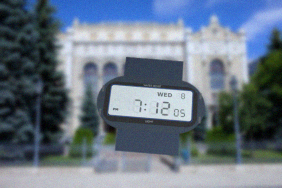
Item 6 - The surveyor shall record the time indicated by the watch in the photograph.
7:12:05
